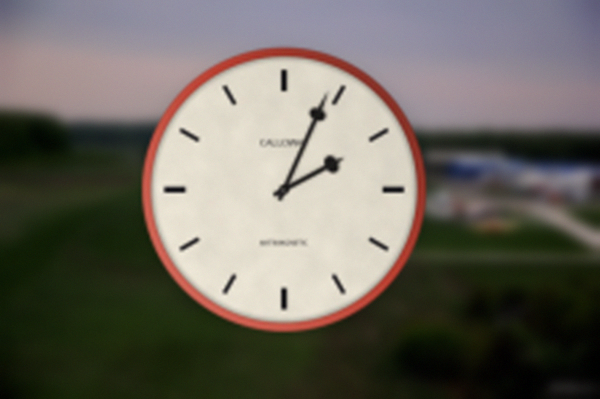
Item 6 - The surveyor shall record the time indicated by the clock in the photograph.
2:04
